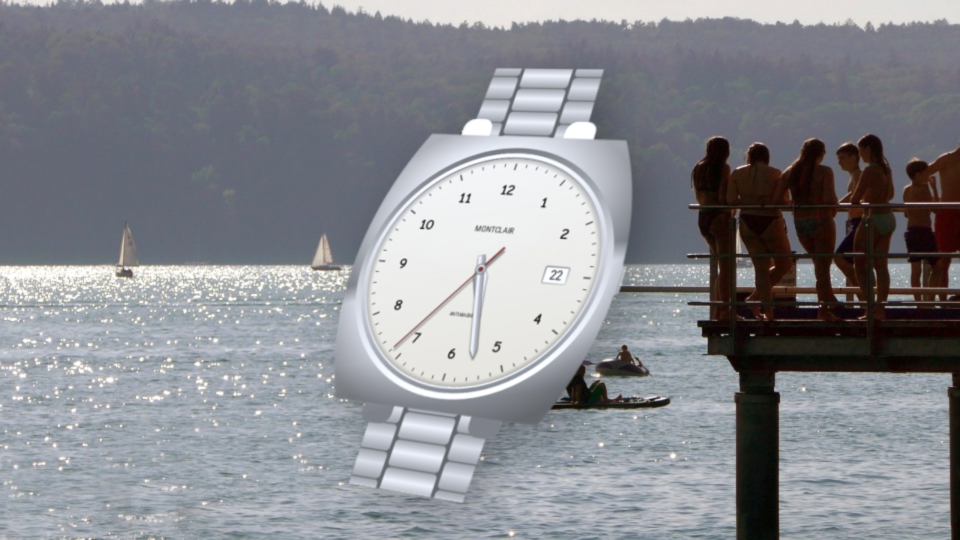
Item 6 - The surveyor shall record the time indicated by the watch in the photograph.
5:27:36
